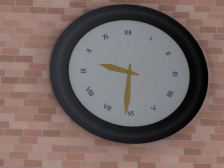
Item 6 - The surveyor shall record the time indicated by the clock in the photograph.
9:31
